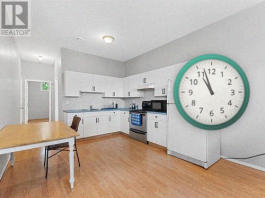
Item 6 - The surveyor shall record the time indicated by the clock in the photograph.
10:57
